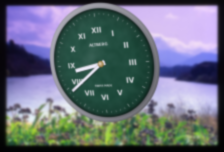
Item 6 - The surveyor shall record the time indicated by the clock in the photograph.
8:39
